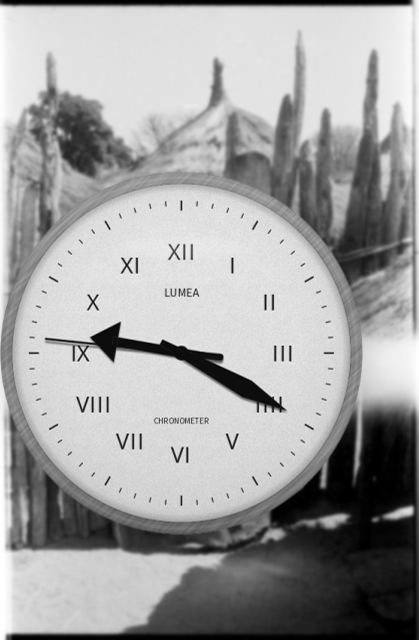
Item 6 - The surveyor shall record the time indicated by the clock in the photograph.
9:19:46
